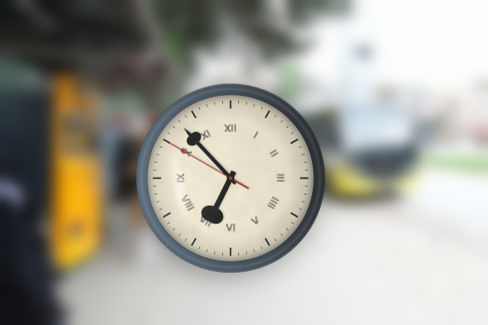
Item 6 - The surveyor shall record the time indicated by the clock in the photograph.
6:52:50
